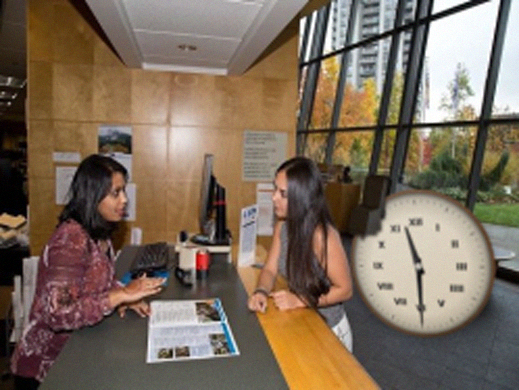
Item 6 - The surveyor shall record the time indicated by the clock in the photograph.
11:30
